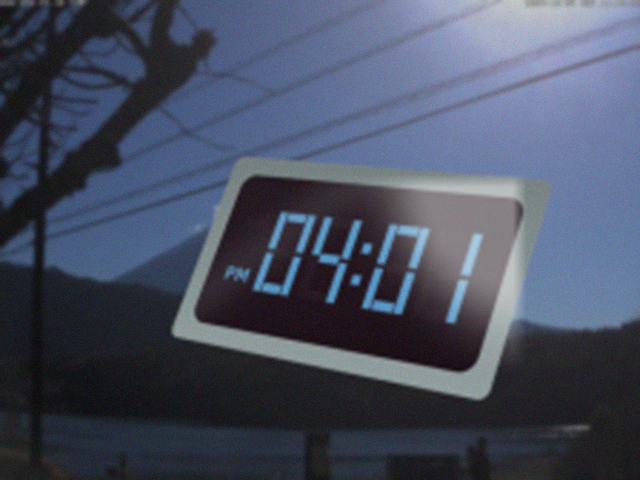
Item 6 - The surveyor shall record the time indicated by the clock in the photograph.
4:01
